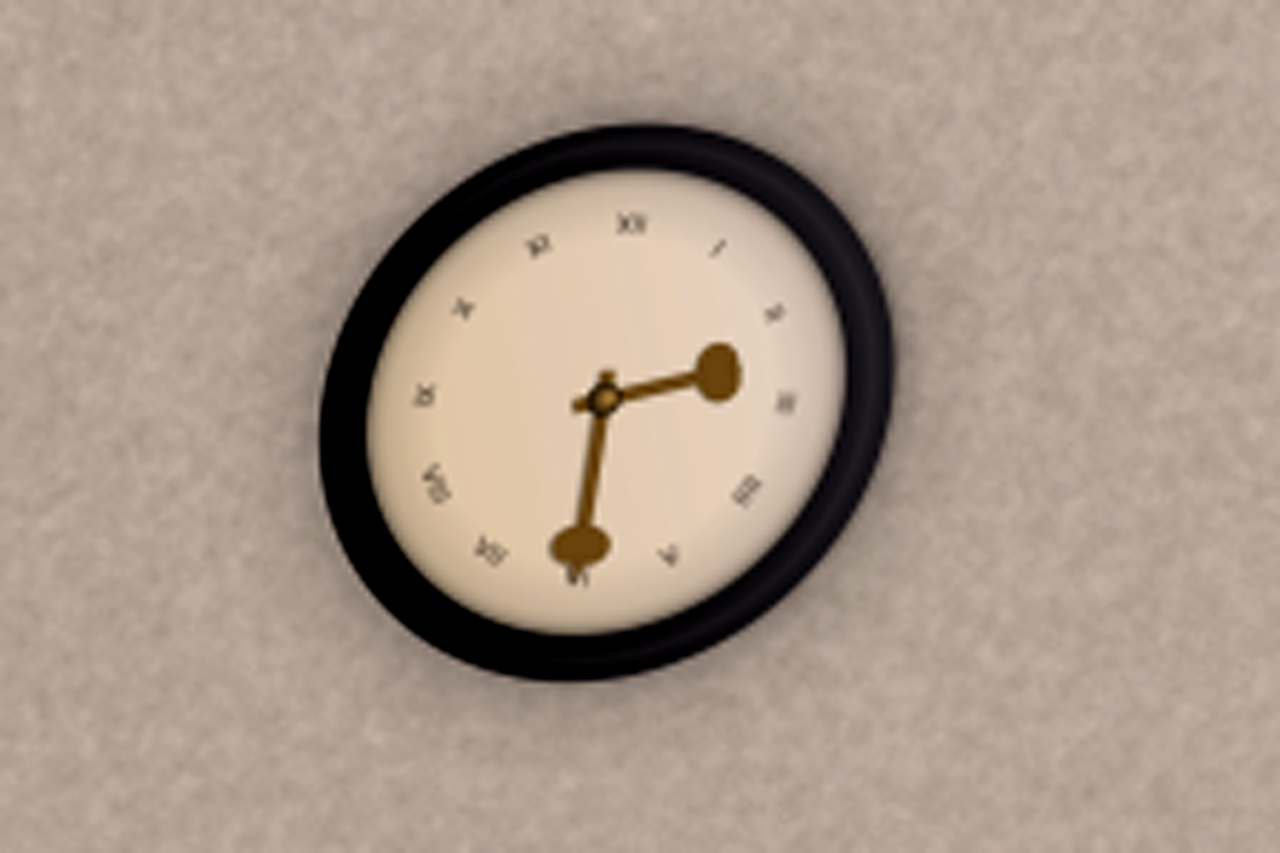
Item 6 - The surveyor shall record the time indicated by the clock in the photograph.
2:30
